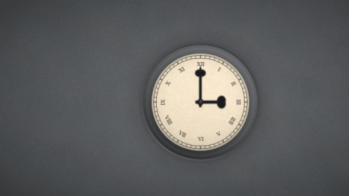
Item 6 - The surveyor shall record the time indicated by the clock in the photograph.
3:00
